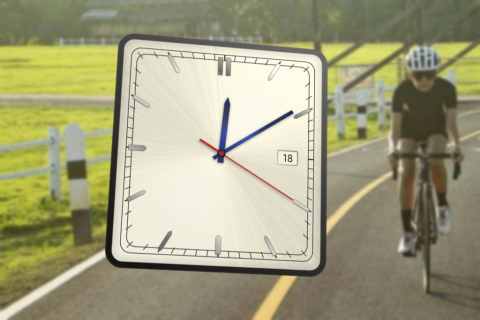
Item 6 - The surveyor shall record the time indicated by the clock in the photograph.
12:09:20
